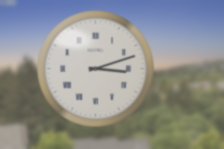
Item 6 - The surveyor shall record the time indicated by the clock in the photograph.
3:12
